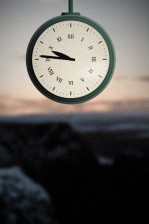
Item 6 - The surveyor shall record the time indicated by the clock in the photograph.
9:46
